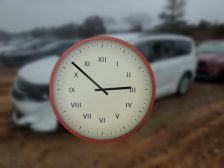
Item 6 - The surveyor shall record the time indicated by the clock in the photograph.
2:52
